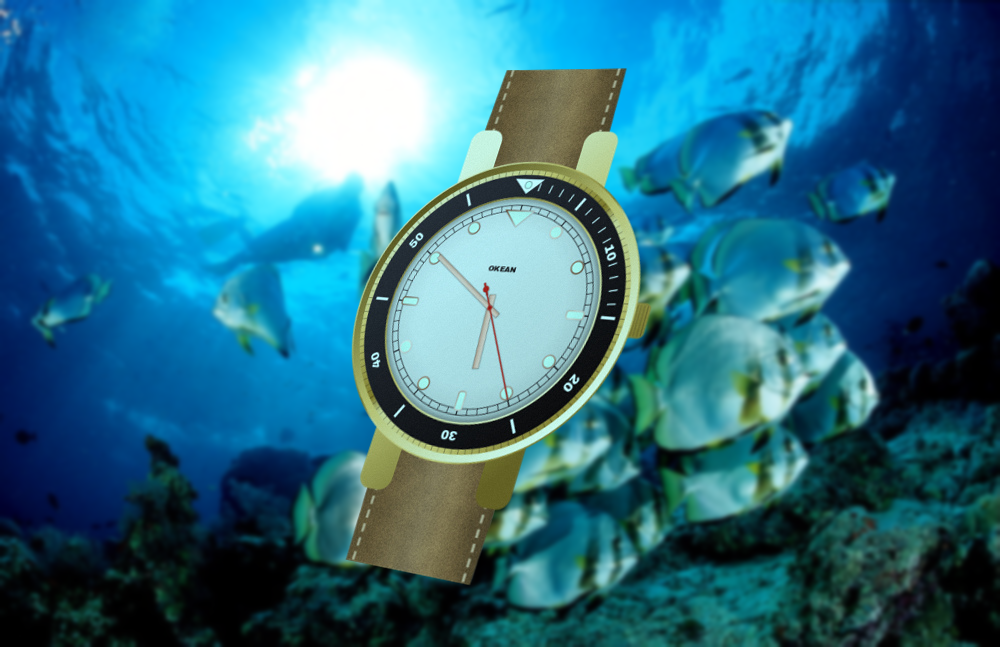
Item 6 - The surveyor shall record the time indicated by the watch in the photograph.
5:50:25
